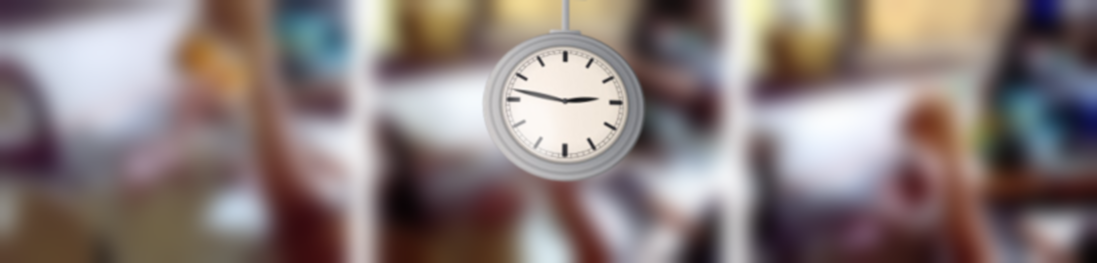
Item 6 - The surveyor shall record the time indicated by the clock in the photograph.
2:47
